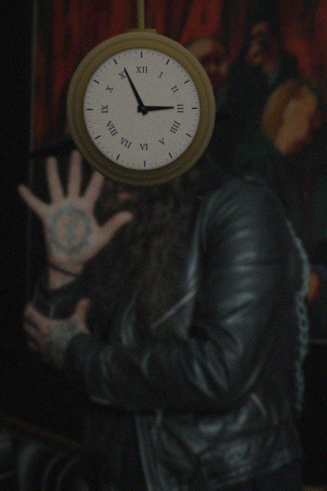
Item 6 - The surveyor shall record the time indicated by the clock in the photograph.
2:56
